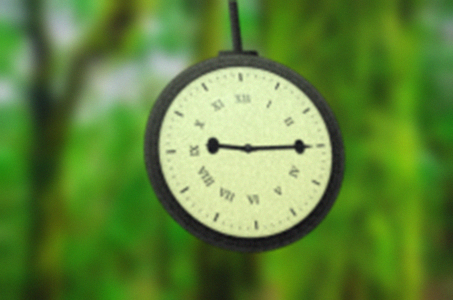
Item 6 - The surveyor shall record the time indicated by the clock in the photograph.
9:15
